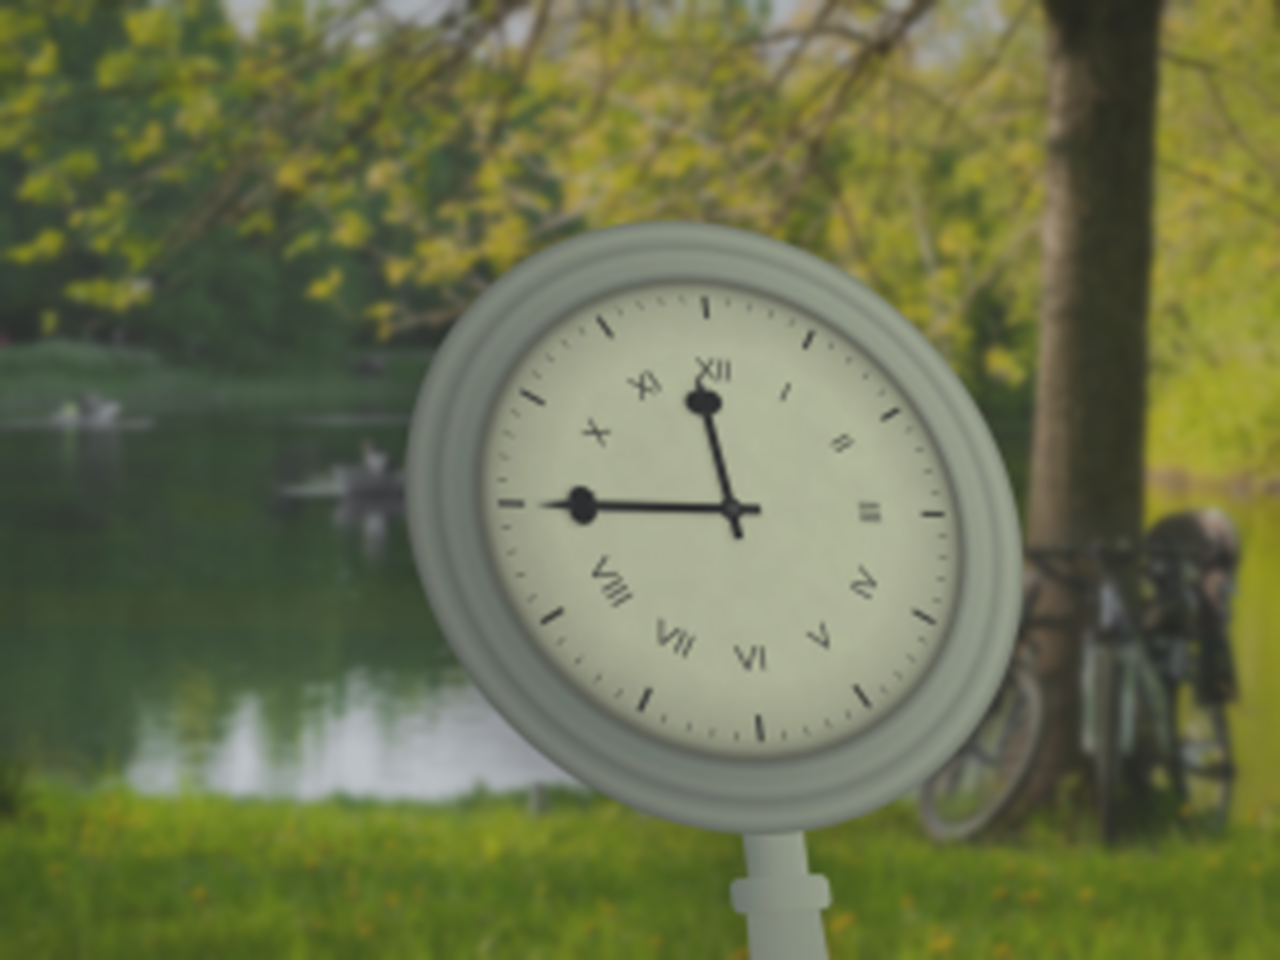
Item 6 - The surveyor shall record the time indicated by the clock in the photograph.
11:45
